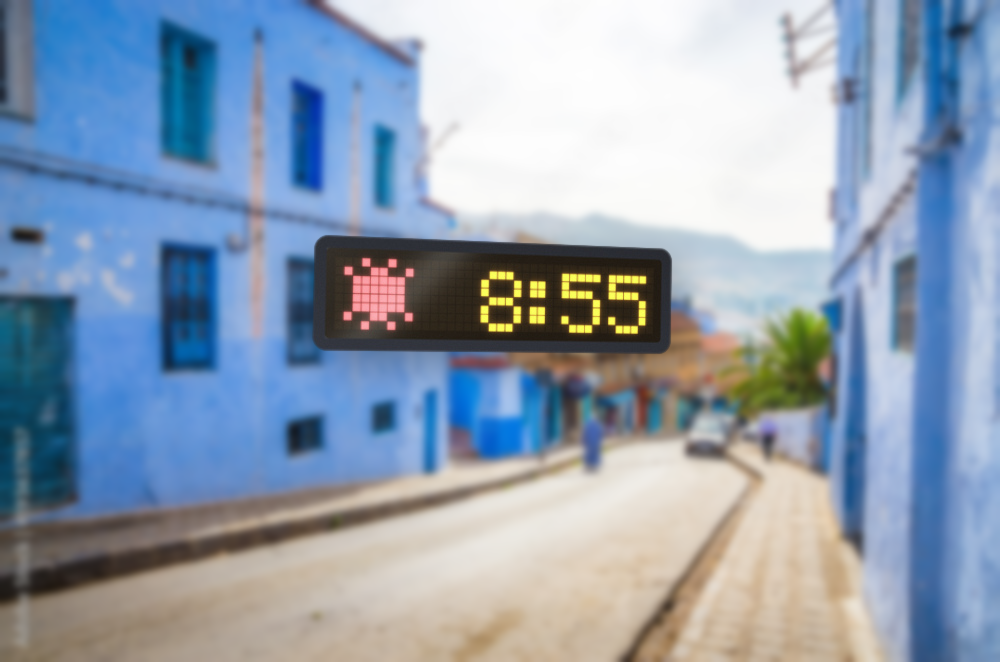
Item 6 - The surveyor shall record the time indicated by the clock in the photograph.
8:55
